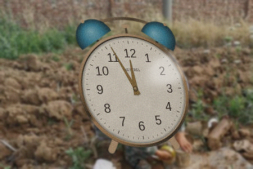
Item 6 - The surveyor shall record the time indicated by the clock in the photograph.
11:56
